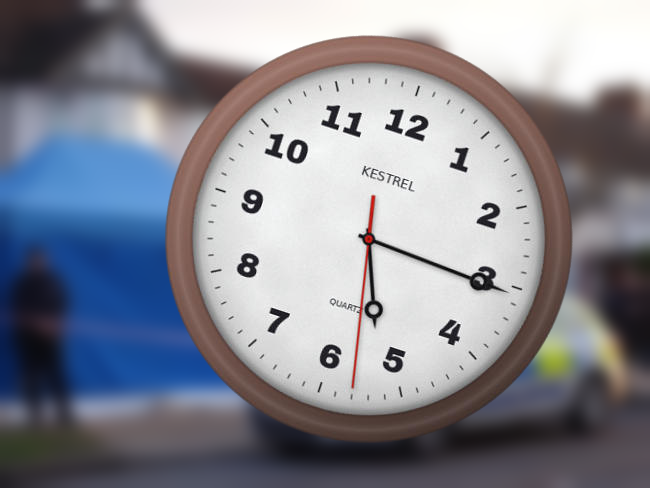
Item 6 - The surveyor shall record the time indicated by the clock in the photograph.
5:15:28
